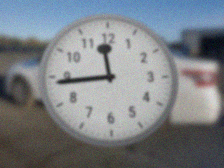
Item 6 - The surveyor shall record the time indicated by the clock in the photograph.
11:44
